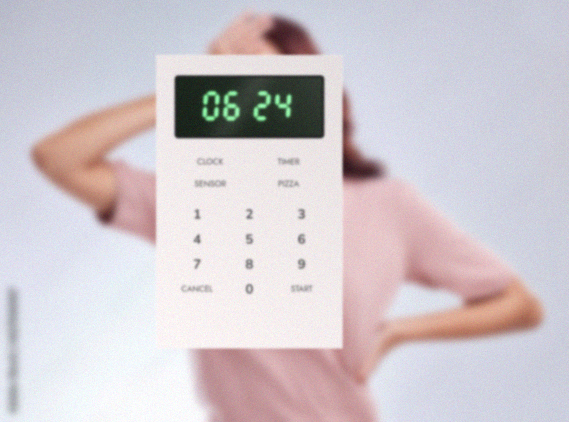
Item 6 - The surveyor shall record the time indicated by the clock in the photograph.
6:24
